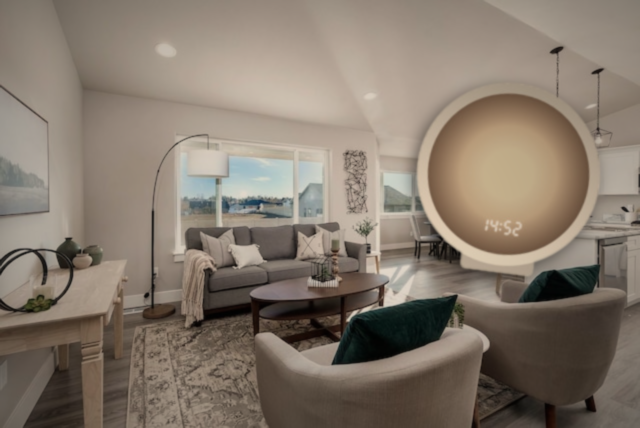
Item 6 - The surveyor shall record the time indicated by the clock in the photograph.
14:52
